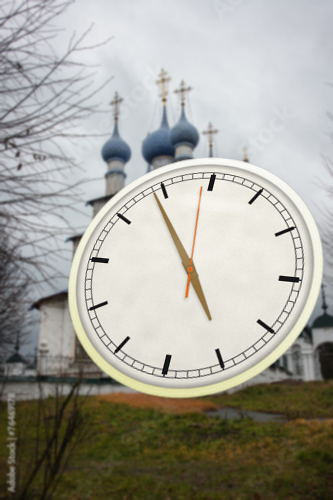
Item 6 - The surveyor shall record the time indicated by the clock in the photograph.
4:53:59
